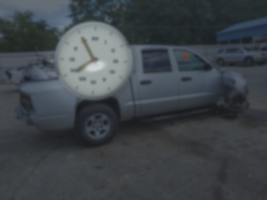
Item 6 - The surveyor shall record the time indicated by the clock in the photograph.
7:55
